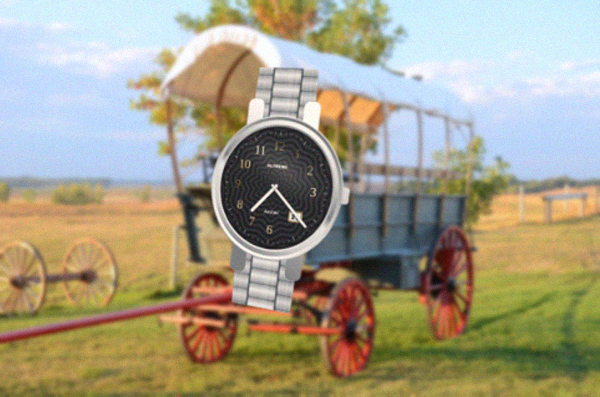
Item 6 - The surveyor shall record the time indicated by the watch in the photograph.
7:22
